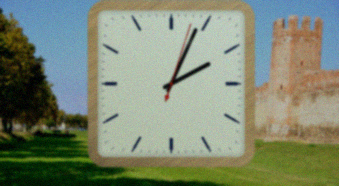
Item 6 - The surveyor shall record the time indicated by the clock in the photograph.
2:04:03
